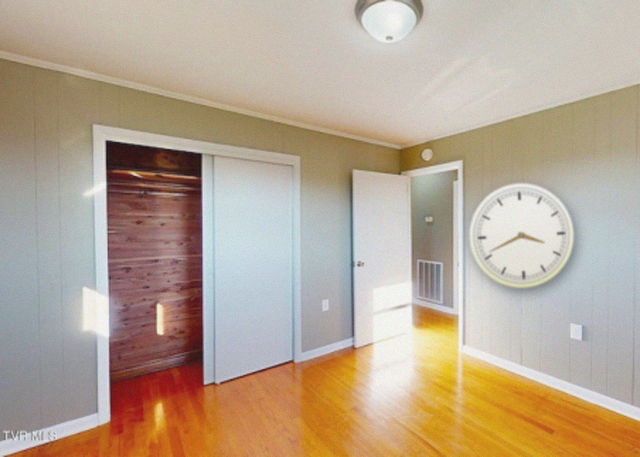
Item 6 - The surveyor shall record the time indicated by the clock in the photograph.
3:41
